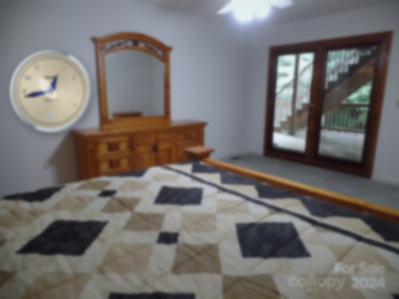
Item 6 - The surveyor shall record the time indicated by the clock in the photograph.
12:43
